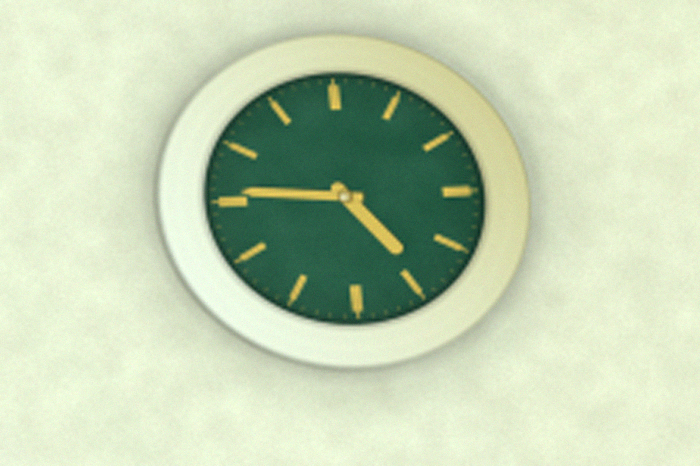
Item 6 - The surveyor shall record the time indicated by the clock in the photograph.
4:46
